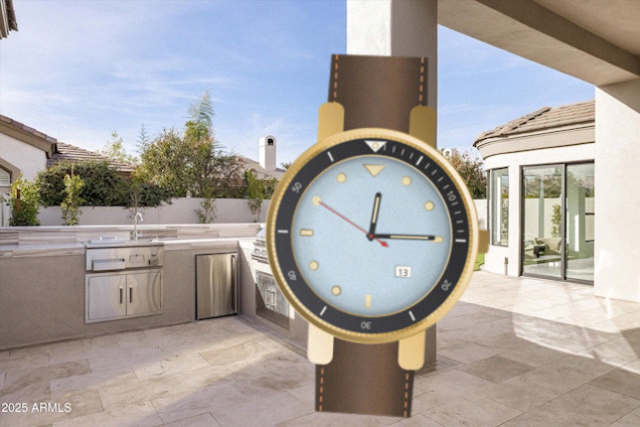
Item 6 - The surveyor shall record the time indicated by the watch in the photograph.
12:14:50
